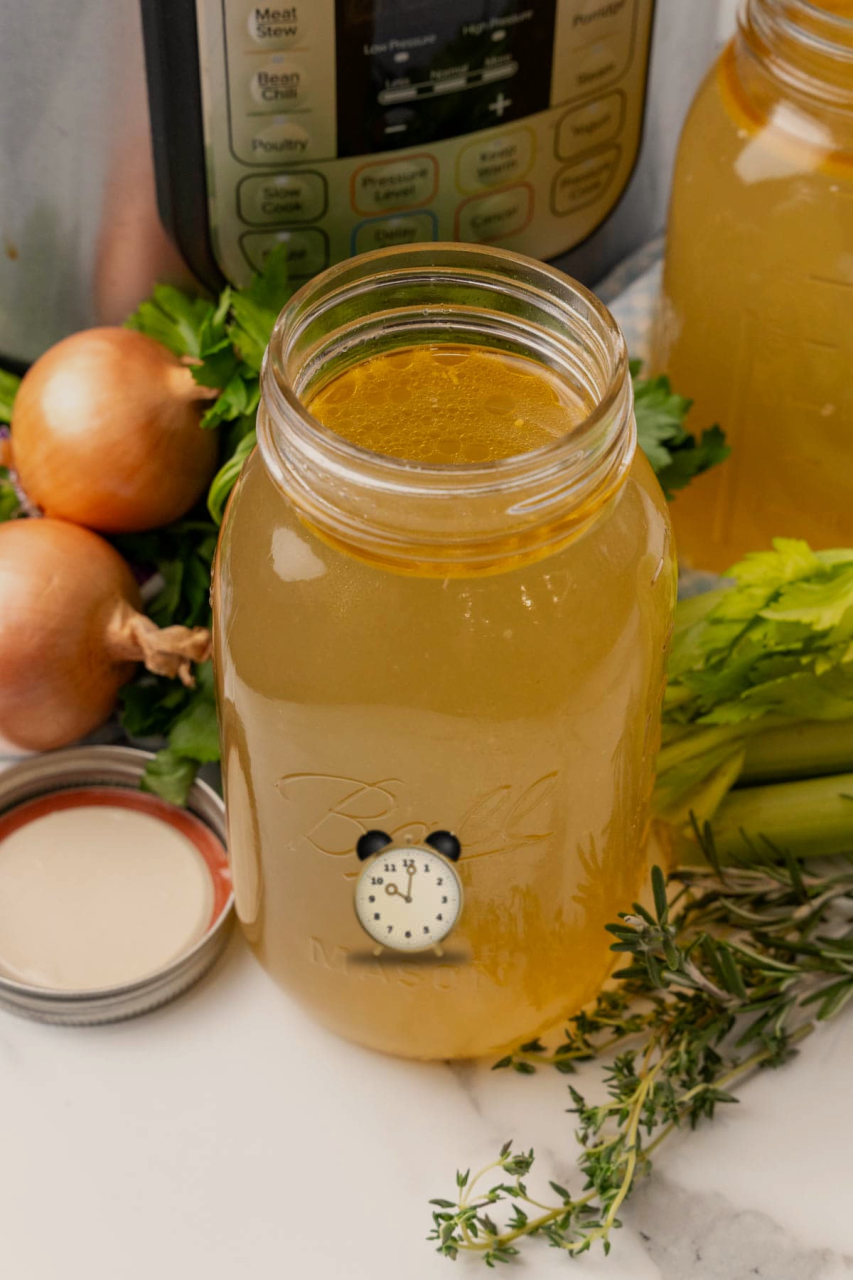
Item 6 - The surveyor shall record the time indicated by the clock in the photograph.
10:01
